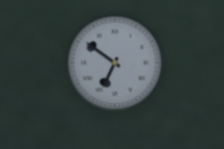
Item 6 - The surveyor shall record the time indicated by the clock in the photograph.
6:51
